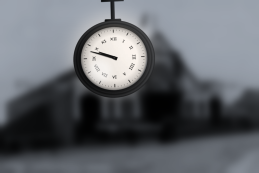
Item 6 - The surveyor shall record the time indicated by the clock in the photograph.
9:48
